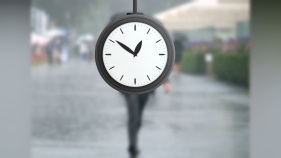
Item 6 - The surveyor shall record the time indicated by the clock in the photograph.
12:51
